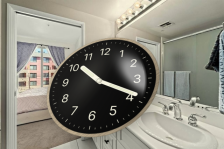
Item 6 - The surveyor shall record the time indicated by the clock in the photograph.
10:19
